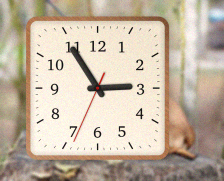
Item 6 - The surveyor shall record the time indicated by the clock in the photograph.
2:54:34
